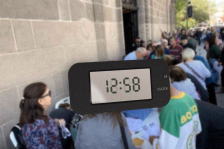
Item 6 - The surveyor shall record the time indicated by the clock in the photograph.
12:58
